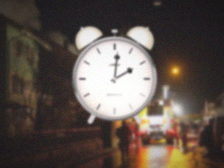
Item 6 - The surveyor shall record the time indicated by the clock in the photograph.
2:01
